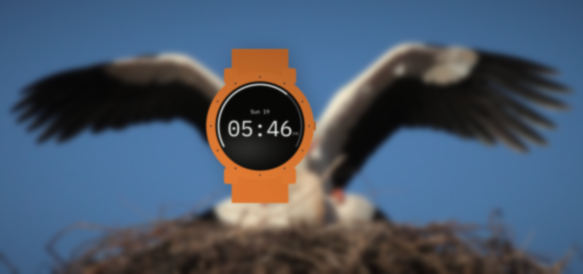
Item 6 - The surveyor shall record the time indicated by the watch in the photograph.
5:46
